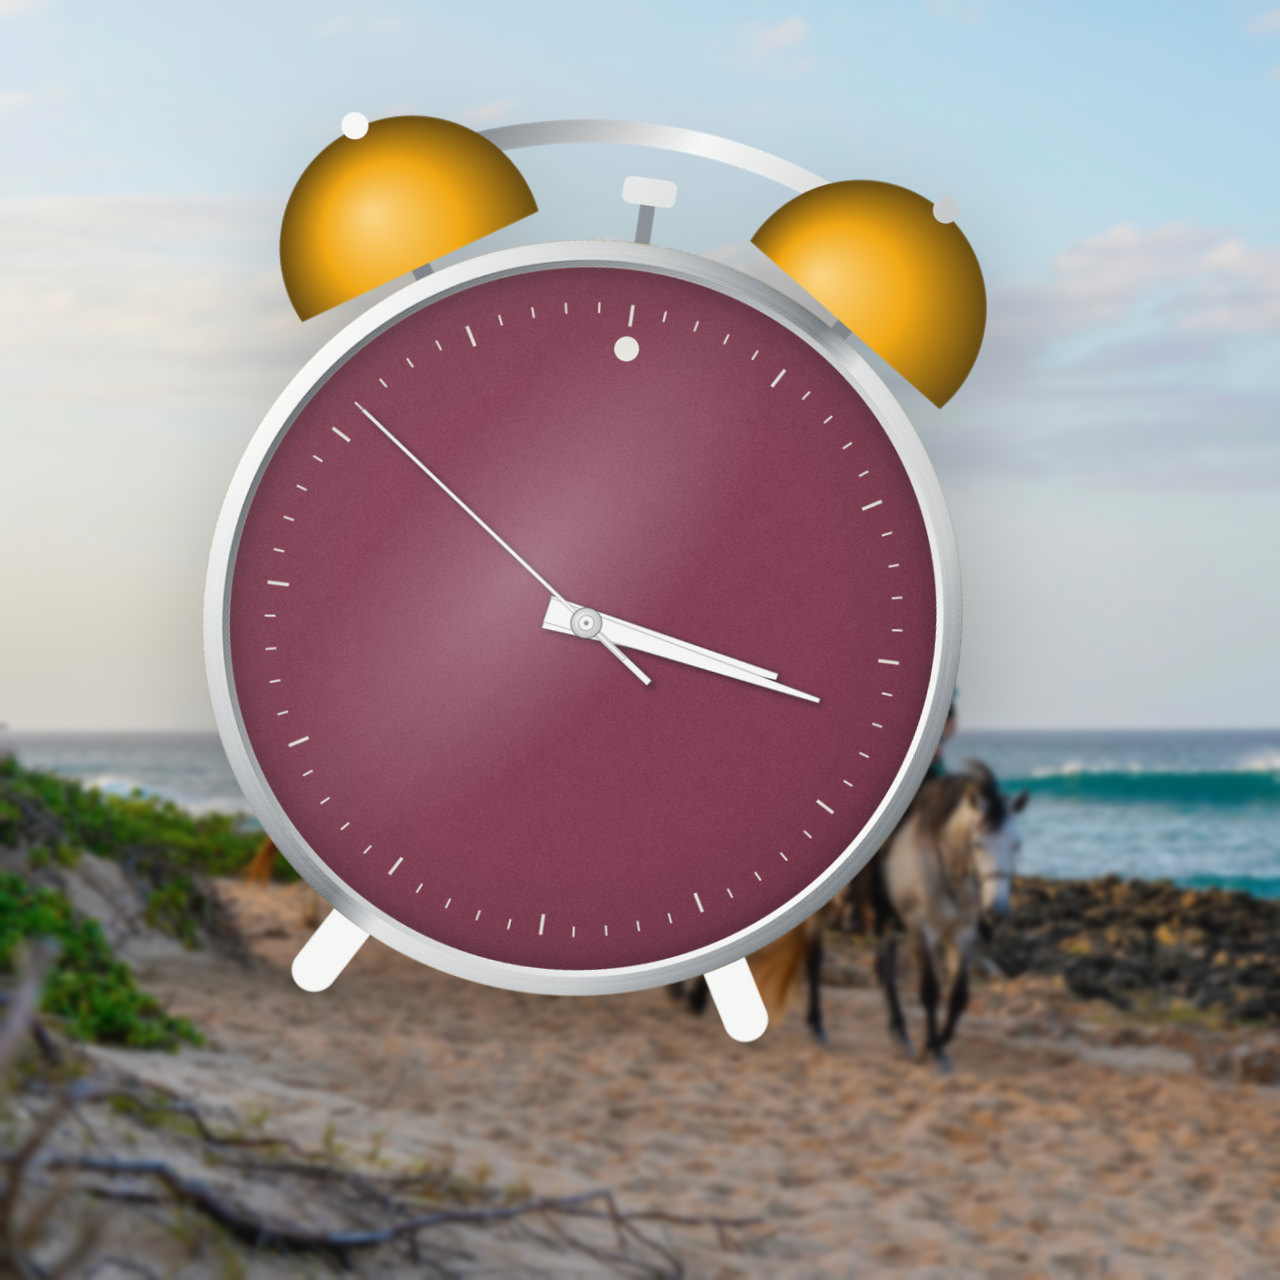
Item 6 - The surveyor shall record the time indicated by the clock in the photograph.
3:16:51
